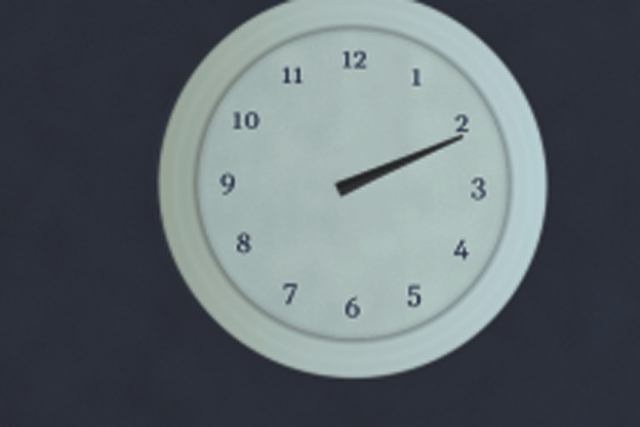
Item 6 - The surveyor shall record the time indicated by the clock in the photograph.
2:11
